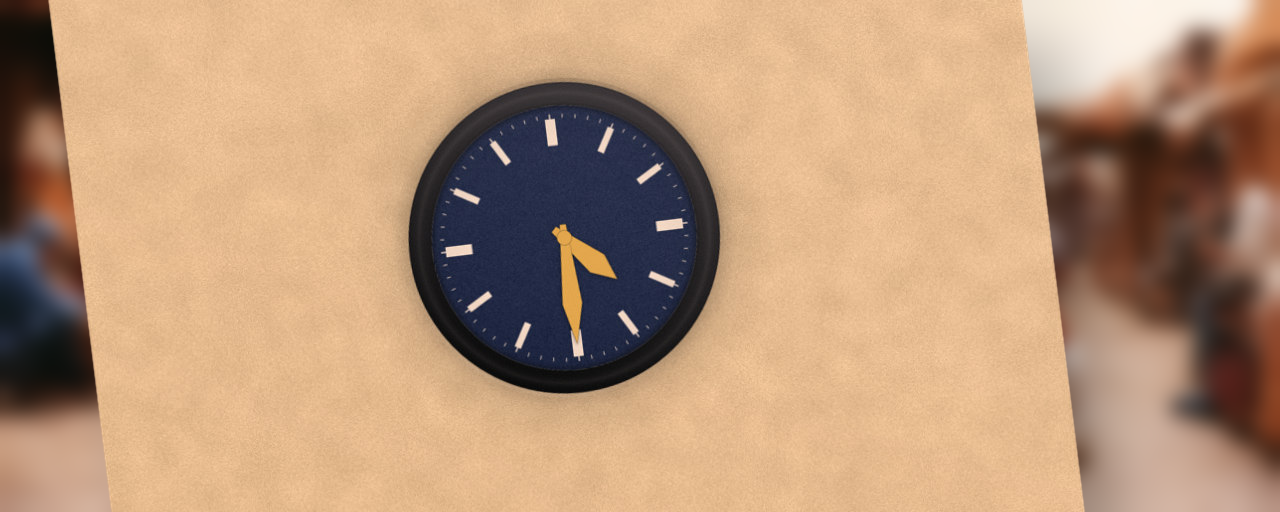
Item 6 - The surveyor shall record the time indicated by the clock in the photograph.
4:30
